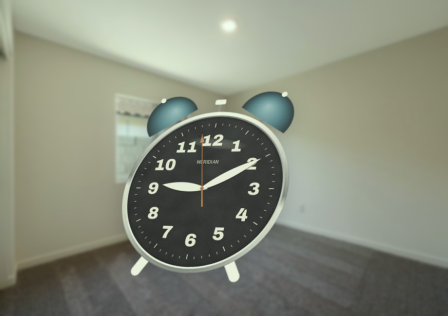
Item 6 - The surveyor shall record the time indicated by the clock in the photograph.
9:09:58
